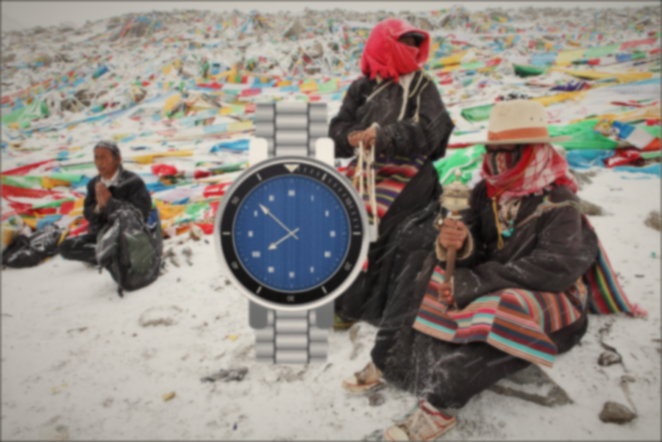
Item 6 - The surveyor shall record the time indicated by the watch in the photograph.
7:52
